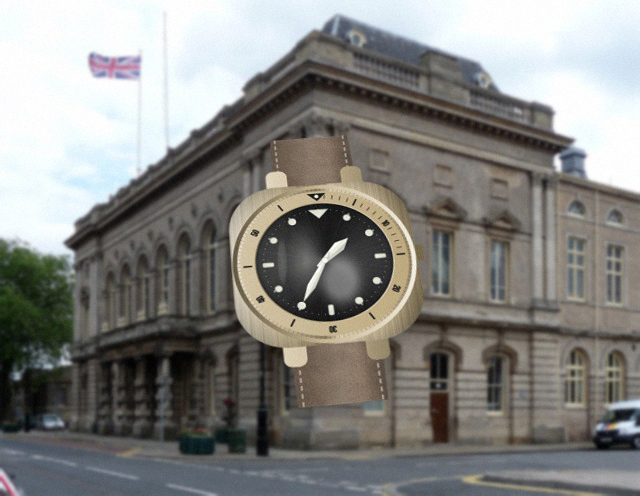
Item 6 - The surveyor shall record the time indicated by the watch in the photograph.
1:35
